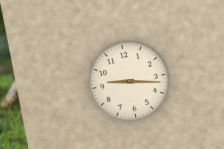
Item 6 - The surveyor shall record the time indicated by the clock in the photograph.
9:17
